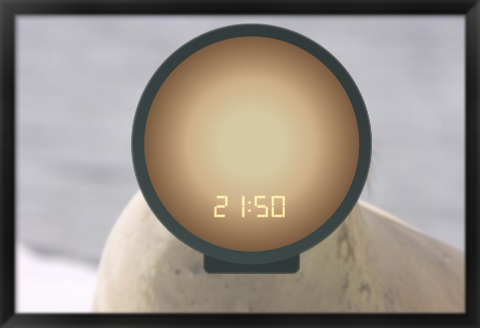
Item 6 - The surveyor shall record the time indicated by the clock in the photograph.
21:50
